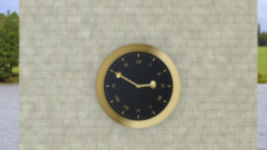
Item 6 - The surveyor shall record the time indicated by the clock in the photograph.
2:50
